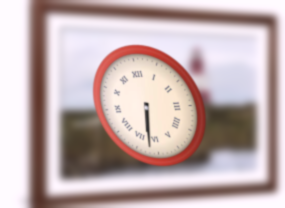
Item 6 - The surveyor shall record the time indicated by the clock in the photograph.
6:32
